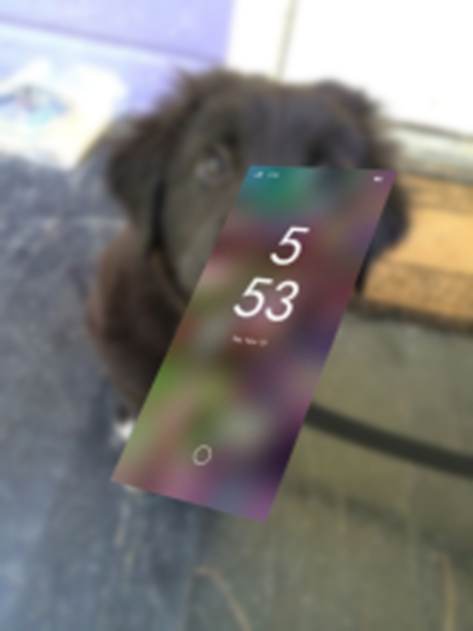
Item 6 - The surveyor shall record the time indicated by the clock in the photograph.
5:53
